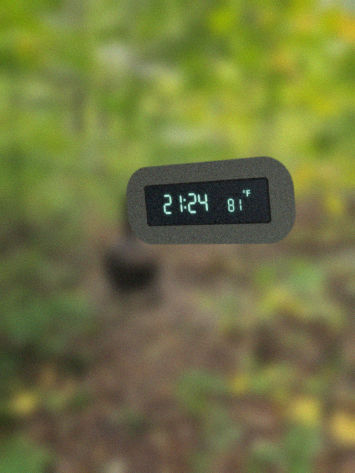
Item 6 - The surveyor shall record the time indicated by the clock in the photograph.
21:24
